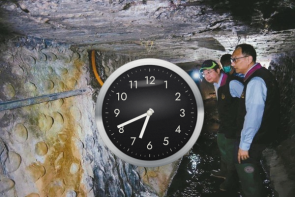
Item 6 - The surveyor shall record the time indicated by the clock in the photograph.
6:41
